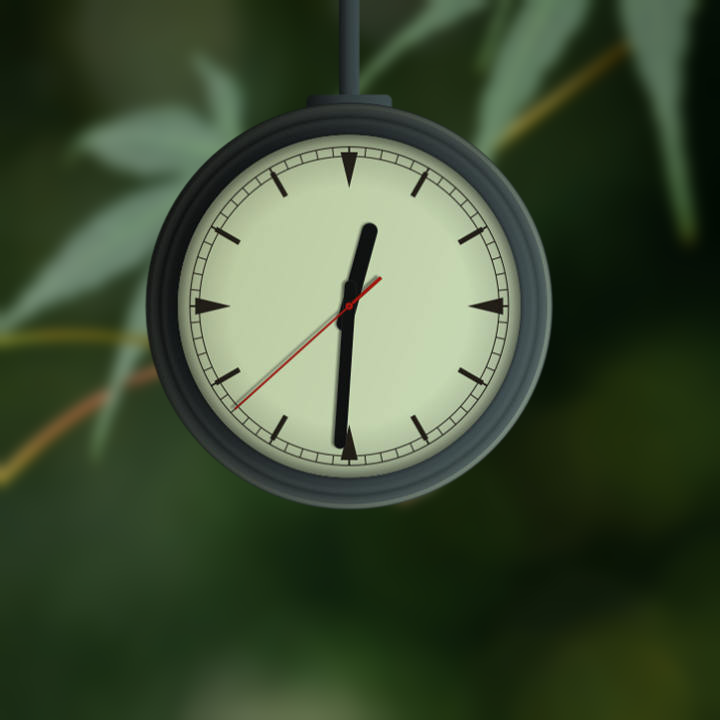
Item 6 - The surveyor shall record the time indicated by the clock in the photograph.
12:30:38
